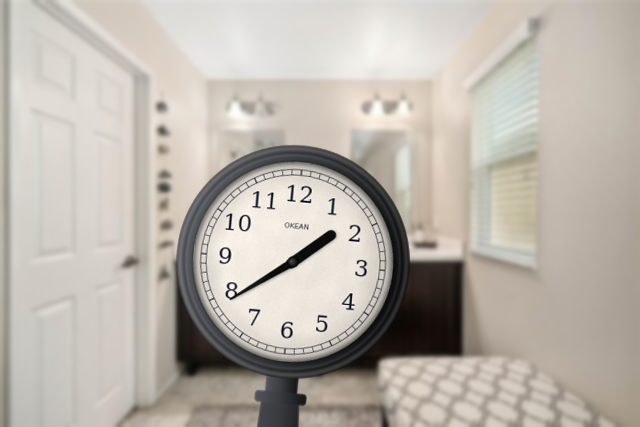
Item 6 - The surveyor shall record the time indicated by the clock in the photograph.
1:39
